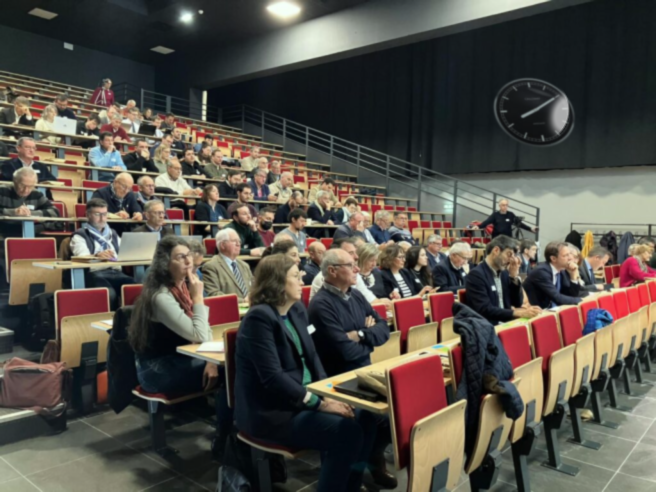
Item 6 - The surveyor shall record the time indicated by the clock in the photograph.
8:10
